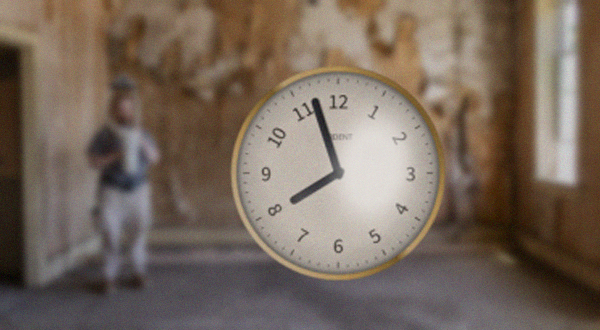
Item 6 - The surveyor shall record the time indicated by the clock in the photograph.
7:57
